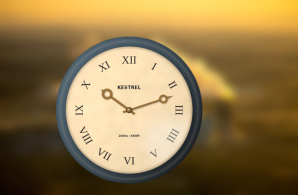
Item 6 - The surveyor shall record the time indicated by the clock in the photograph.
10:12
